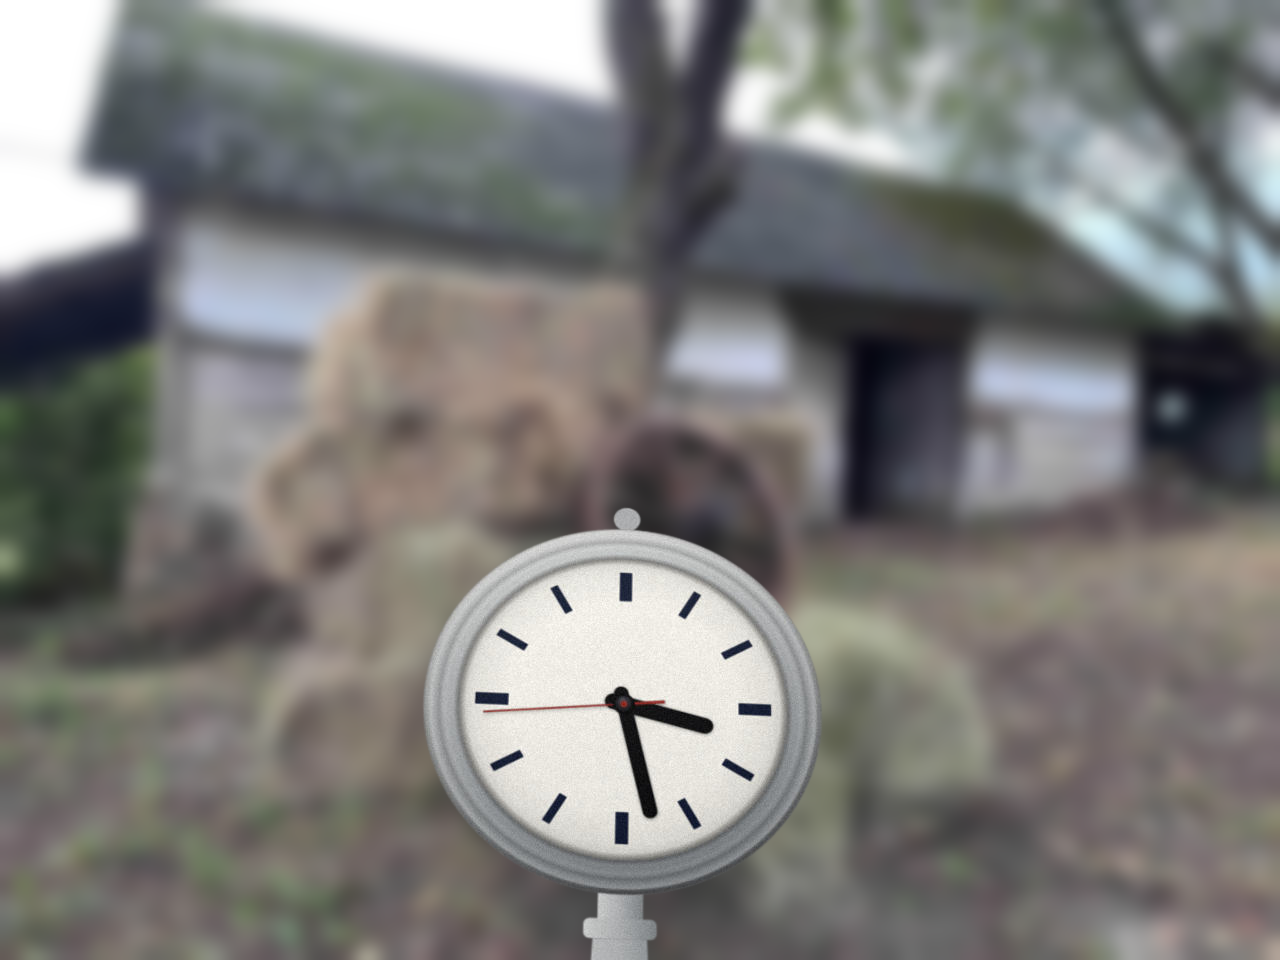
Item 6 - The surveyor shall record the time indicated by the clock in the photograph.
3:27:44
